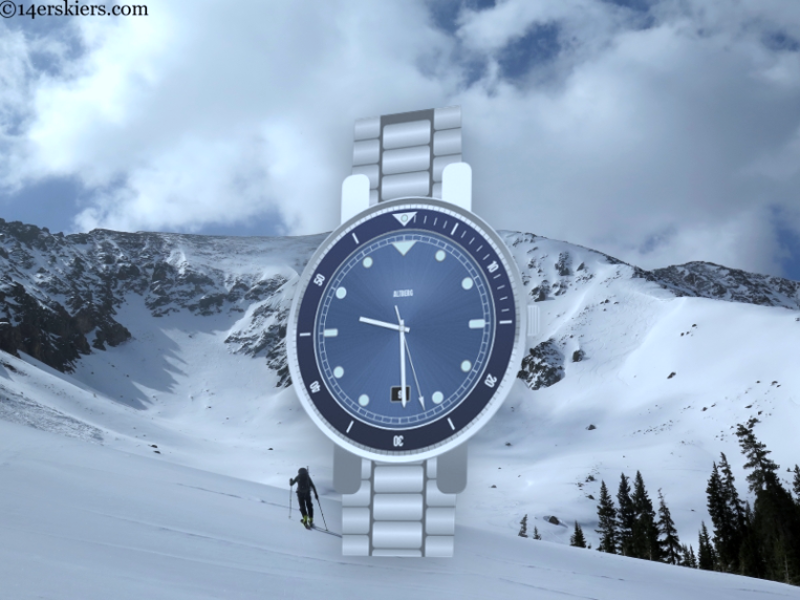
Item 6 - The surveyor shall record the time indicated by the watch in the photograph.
9:29:27
